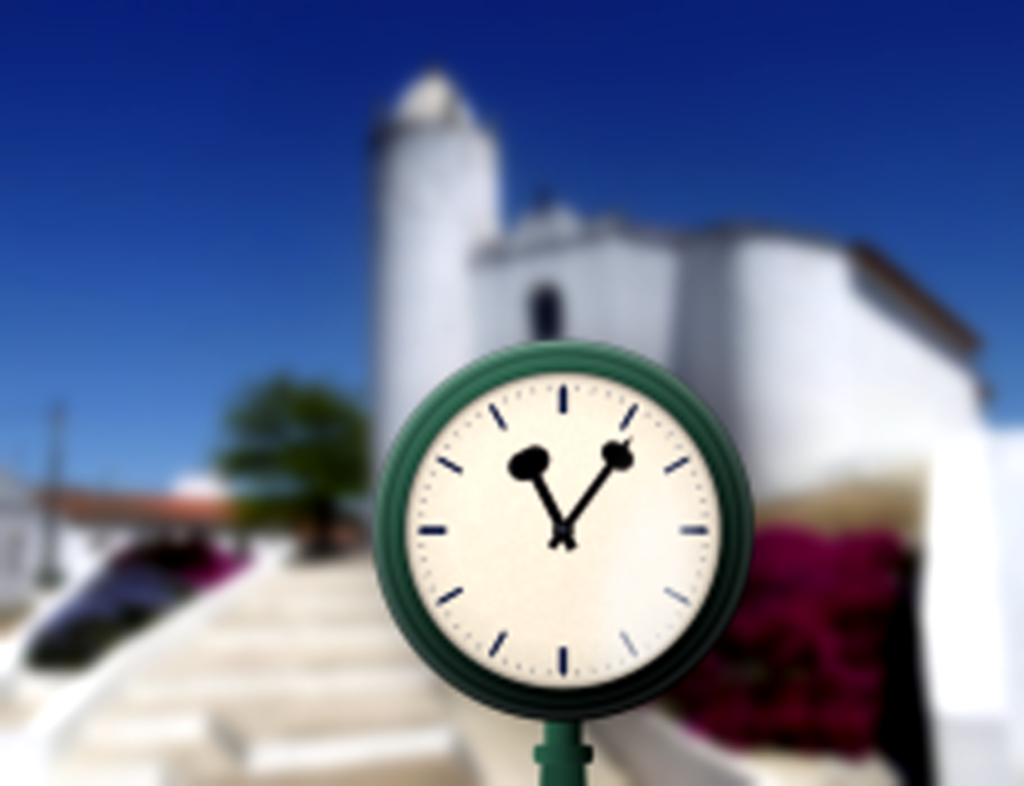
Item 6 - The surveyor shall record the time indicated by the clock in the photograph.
11:06
